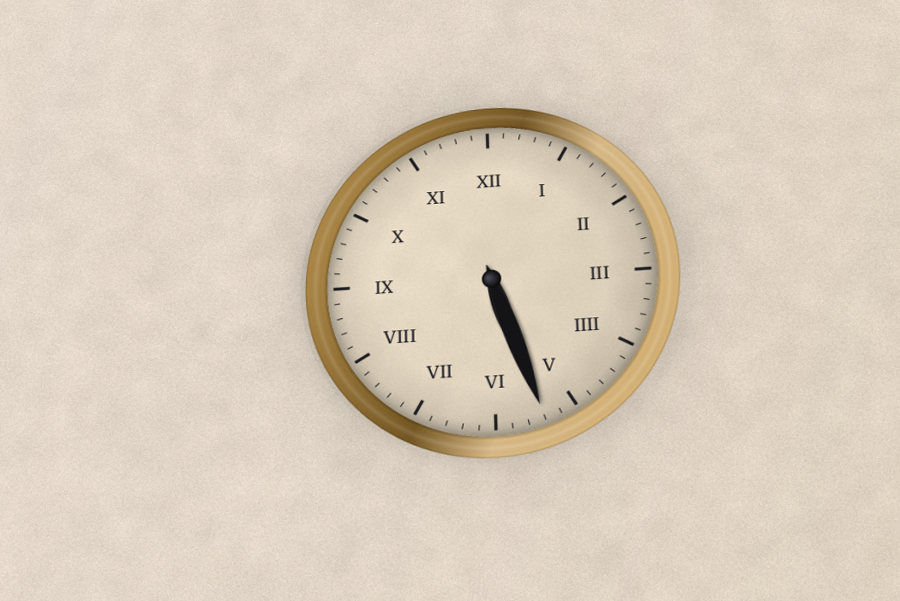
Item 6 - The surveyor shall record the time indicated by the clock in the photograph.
5:27
